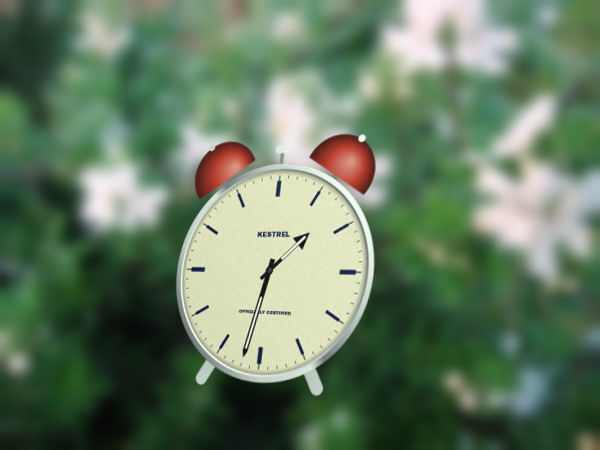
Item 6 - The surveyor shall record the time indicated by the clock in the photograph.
1:32
